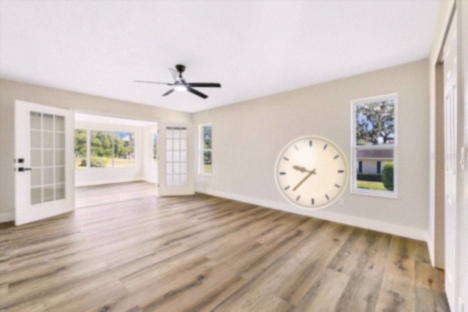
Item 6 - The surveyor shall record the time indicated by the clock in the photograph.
9:38
